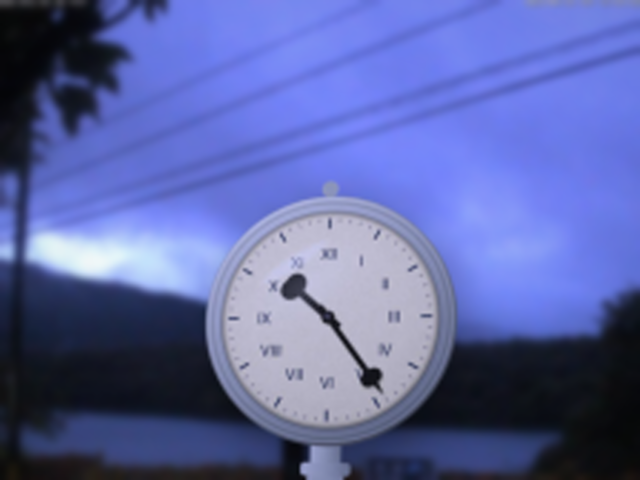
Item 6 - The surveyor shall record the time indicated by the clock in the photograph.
10:24
